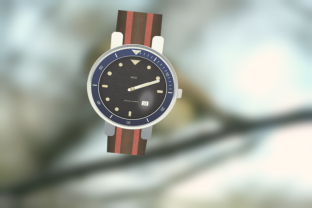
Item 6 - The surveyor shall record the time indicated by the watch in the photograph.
2:11
